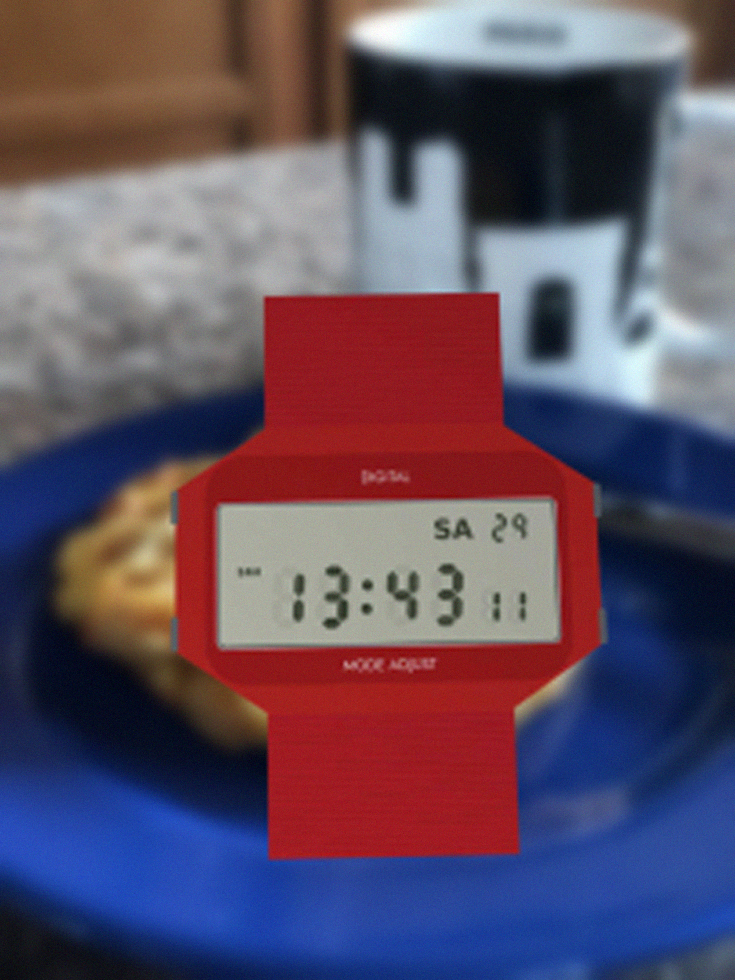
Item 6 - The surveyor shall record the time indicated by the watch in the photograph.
13:43:11
